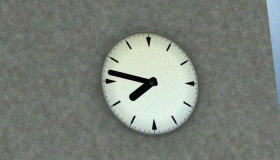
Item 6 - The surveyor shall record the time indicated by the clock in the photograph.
7:47
